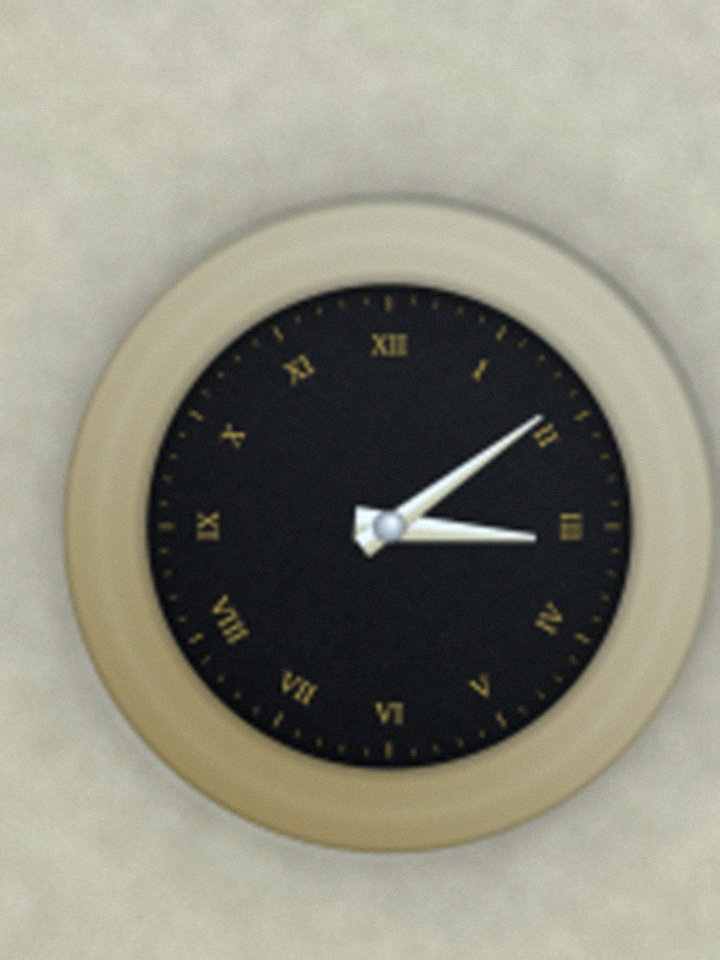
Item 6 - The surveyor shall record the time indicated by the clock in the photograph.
3:09
